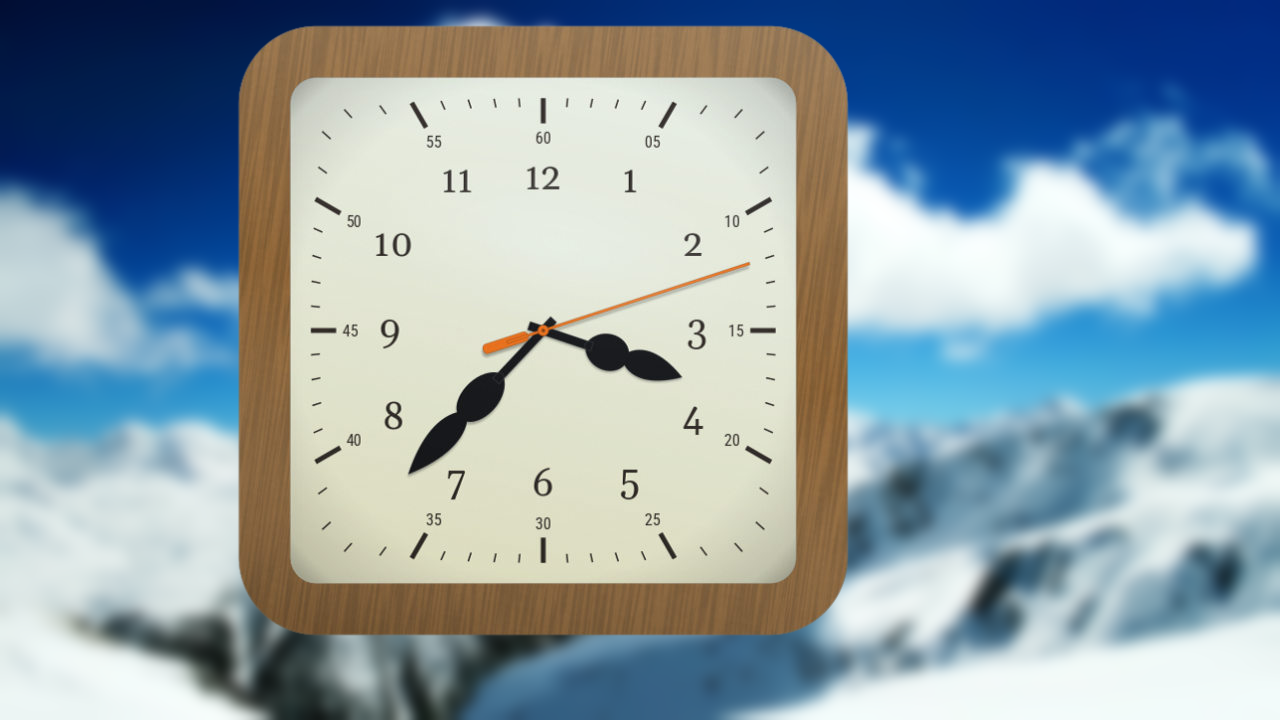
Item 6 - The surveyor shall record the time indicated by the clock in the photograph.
3:37:12
